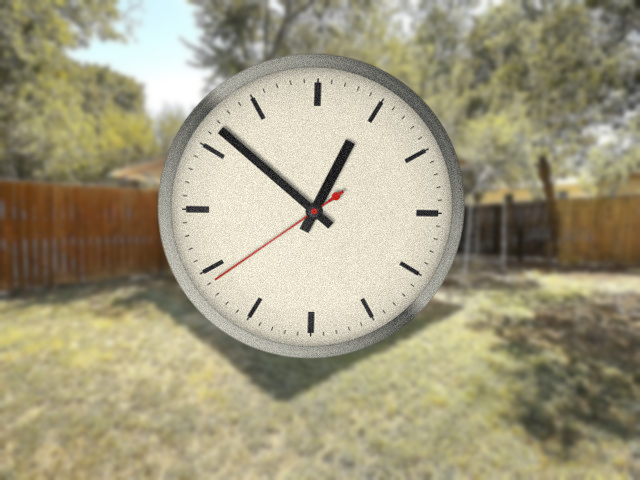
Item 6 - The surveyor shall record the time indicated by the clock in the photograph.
12:51:39
